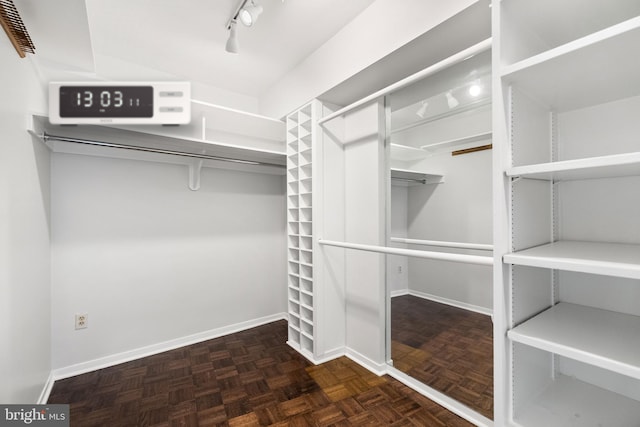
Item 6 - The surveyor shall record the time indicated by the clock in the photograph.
13:03
